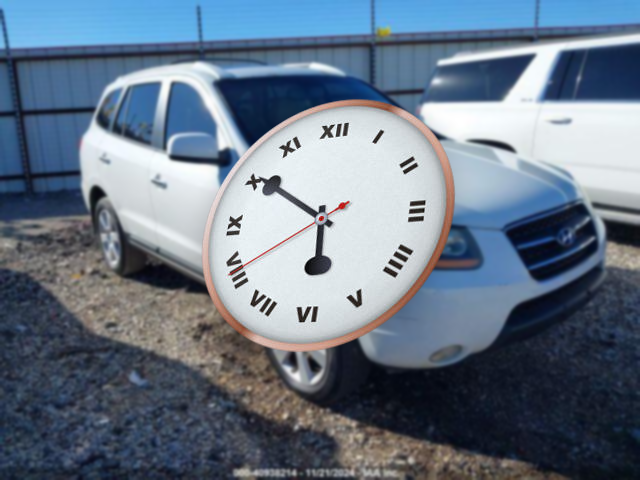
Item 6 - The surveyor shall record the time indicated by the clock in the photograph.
5:50:40
